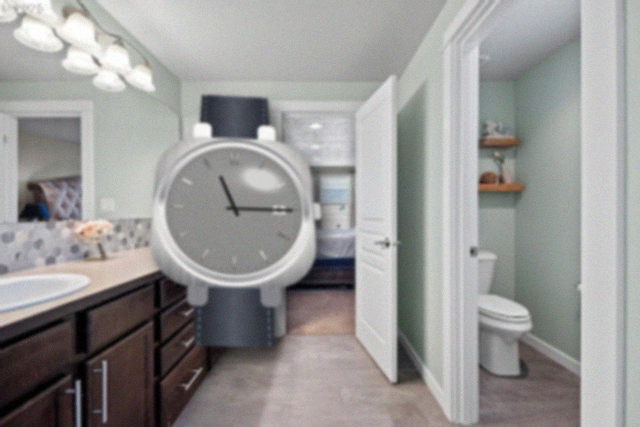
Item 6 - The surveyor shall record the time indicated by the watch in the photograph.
11:15
